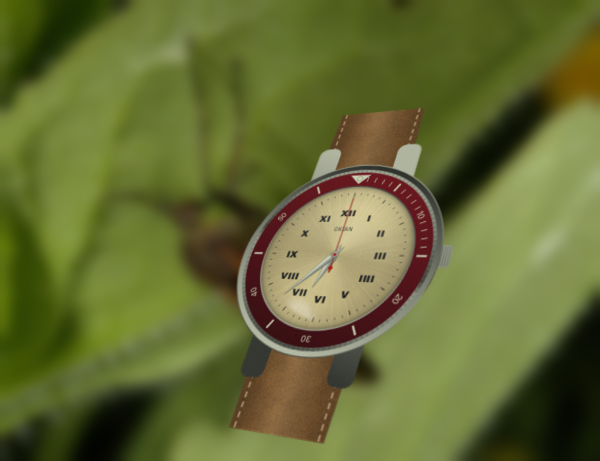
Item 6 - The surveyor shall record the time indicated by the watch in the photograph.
6:37:00
